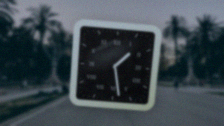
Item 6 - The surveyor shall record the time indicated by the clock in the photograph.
1:28
